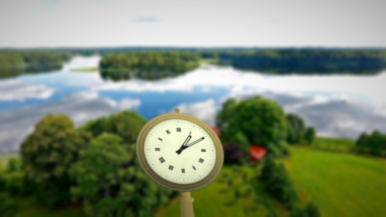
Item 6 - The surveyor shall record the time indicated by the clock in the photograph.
1:10
